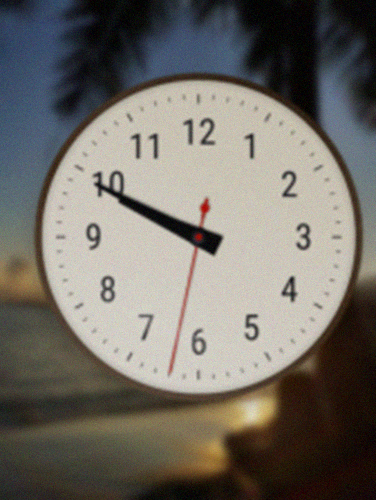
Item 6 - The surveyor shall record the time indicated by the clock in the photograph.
9:49:32
